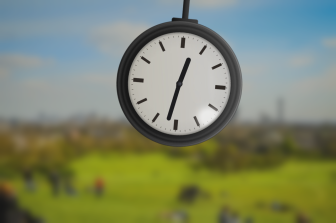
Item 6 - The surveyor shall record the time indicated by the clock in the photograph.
12:32
